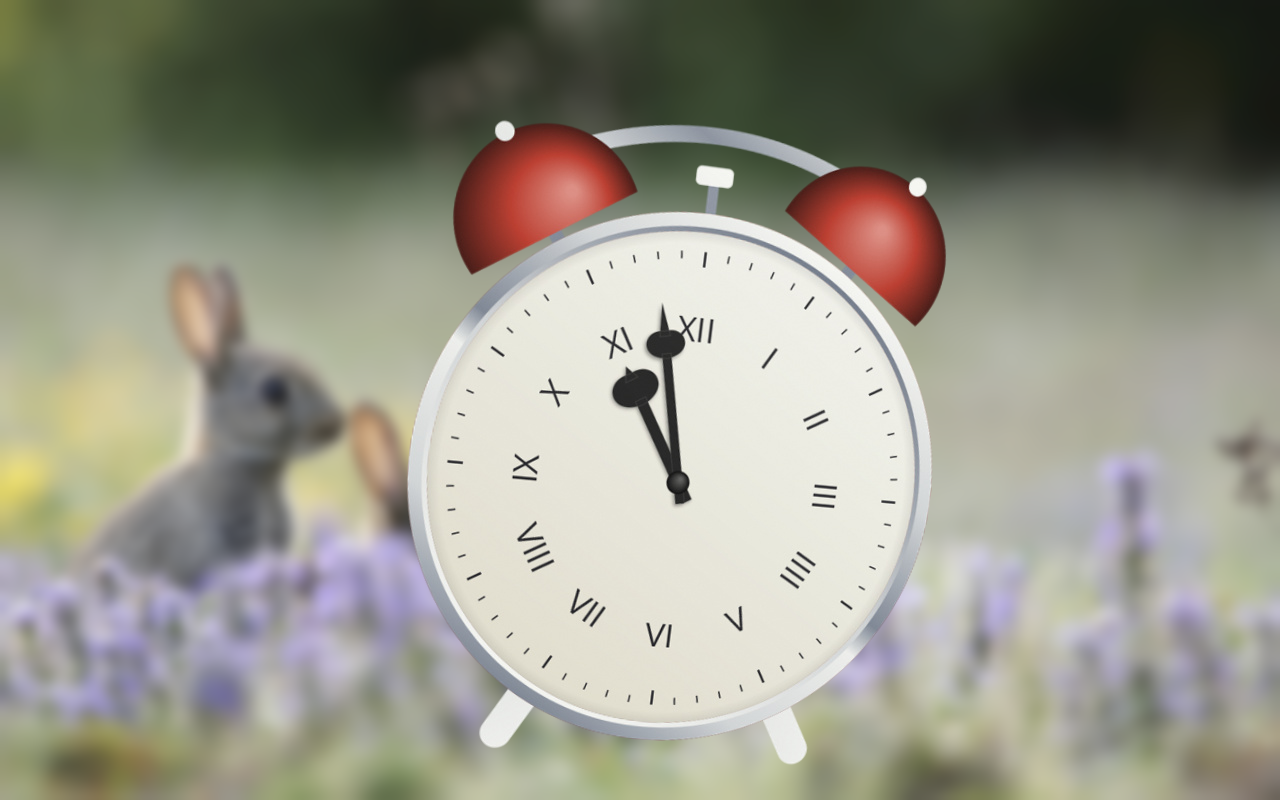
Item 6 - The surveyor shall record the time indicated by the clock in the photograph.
10:58
